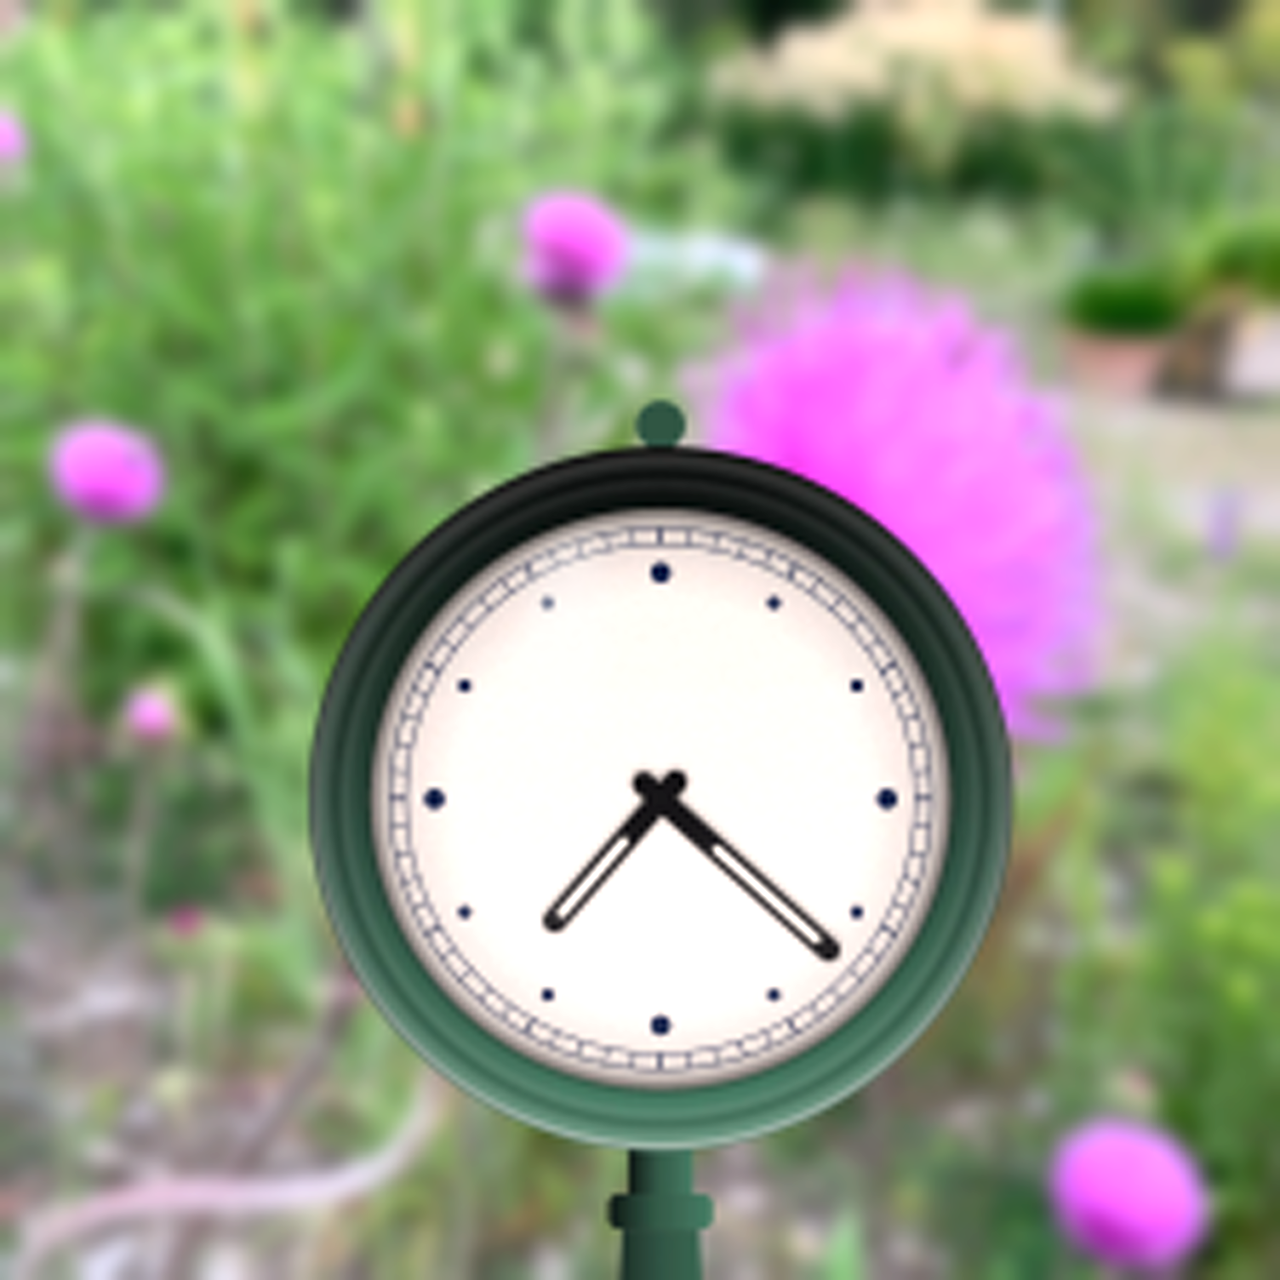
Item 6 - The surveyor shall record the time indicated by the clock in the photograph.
7:22
